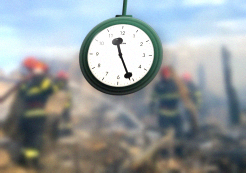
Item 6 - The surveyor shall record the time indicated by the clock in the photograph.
11:26
